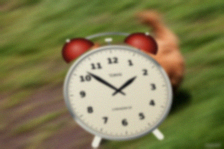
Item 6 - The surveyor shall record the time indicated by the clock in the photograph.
1:52
